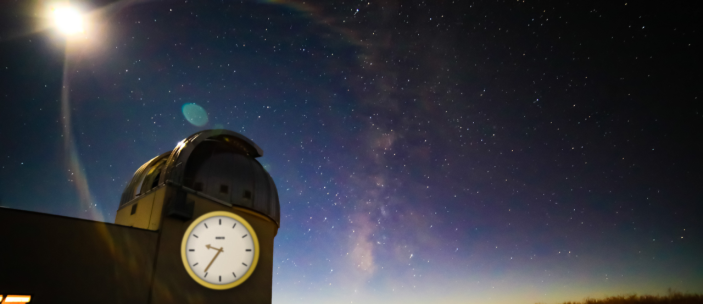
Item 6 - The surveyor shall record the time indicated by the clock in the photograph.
9:36
